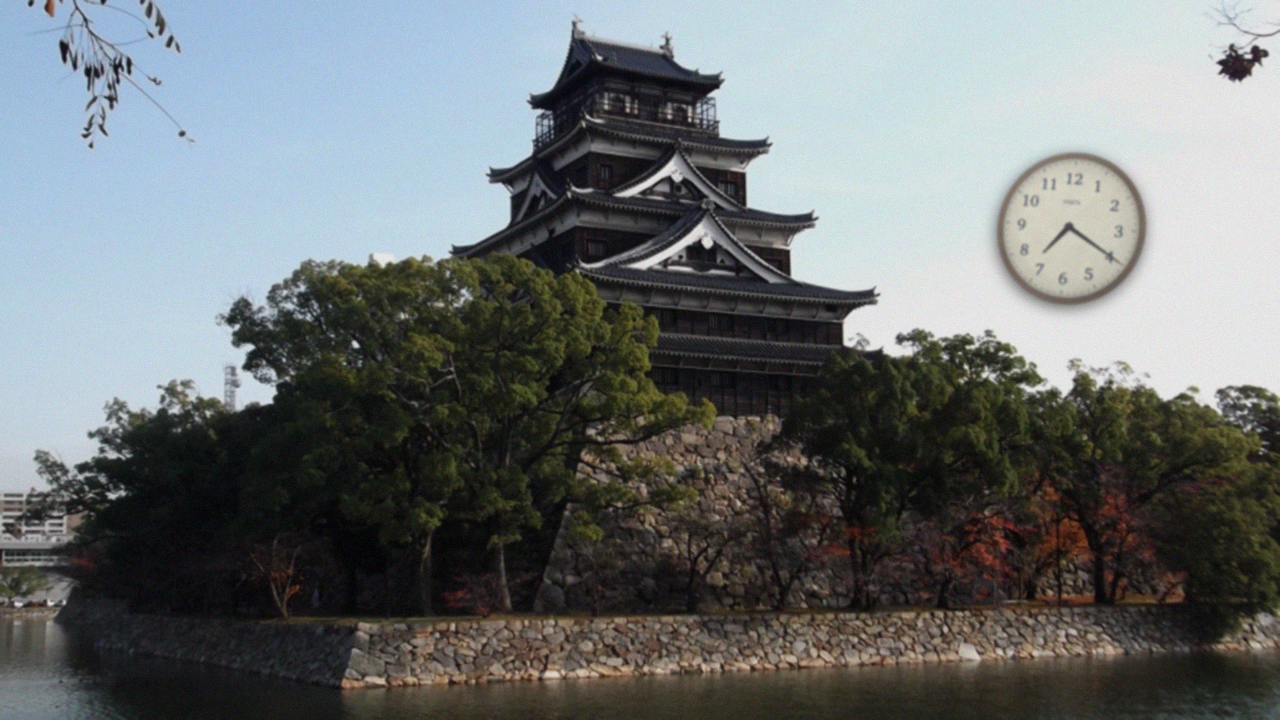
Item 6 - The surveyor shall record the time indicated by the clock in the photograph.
7:20
